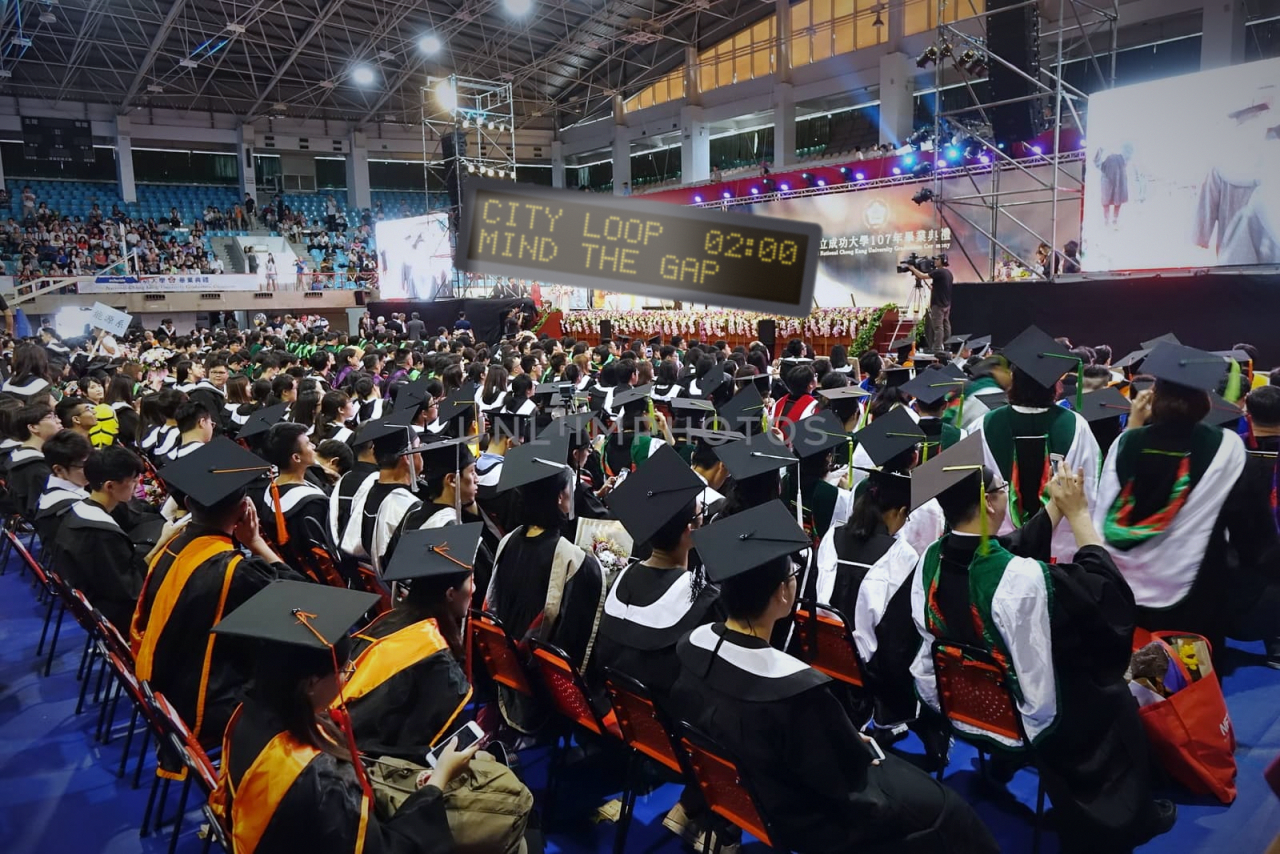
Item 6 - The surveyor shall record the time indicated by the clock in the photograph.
2:00
